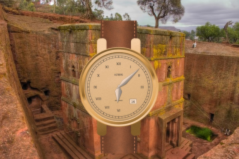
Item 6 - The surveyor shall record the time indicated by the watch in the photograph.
6:08
